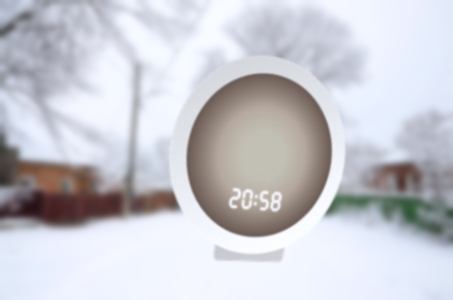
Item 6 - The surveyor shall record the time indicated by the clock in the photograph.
20:58
